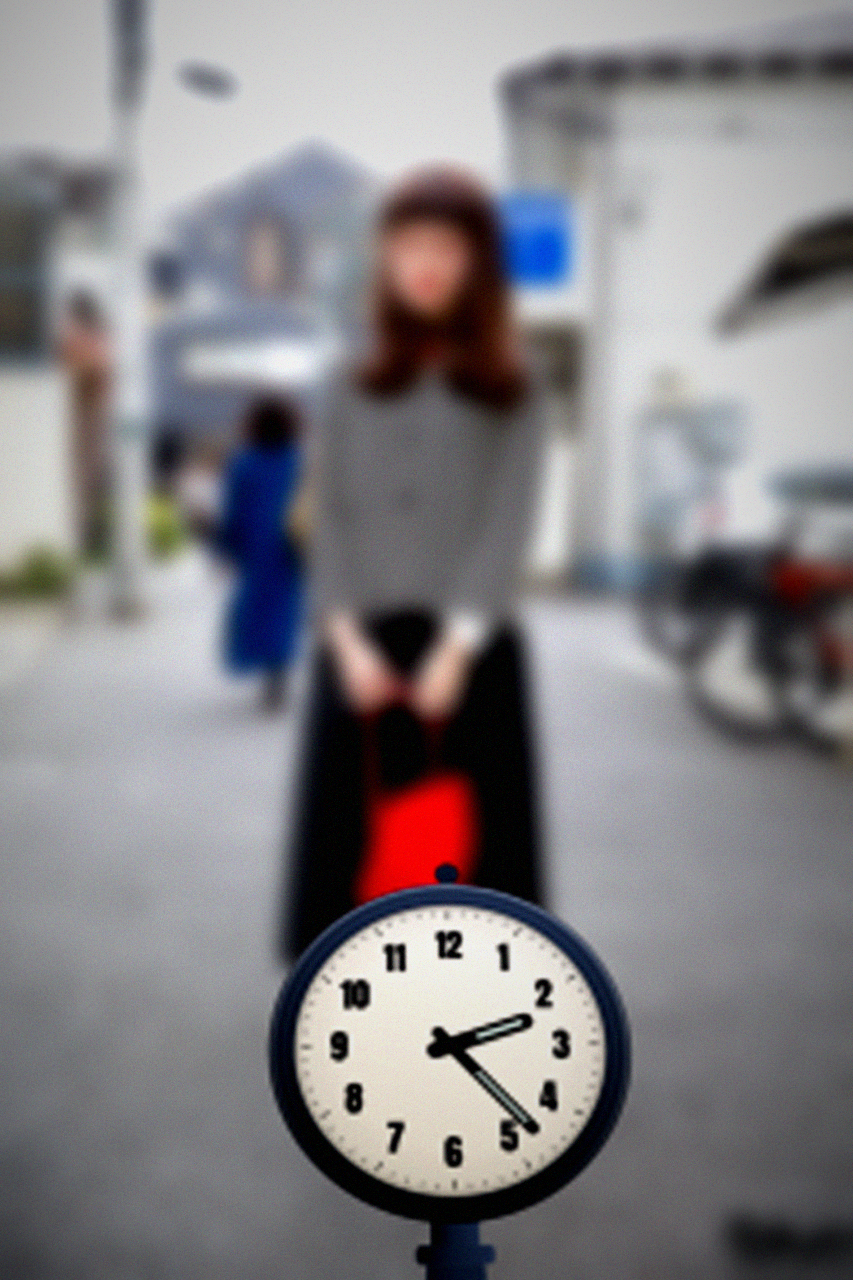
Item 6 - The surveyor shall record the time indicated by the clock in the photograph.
2:23
